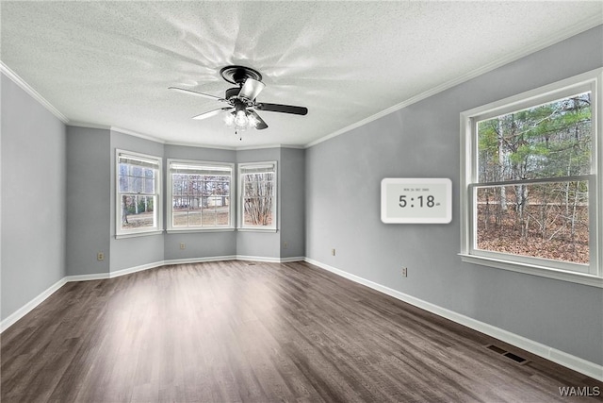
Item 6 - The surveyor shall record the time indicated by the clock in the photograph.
5:18
